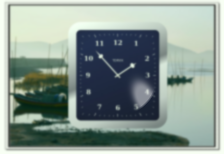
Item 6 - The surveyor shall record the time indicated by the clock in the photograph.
1:53
